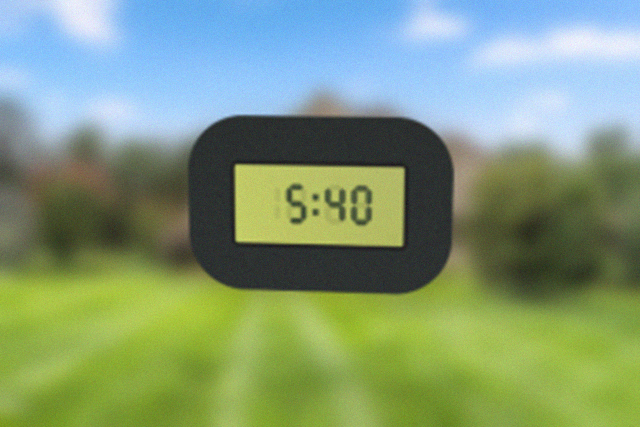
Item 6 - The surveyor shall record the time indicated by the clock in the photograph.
5:40
